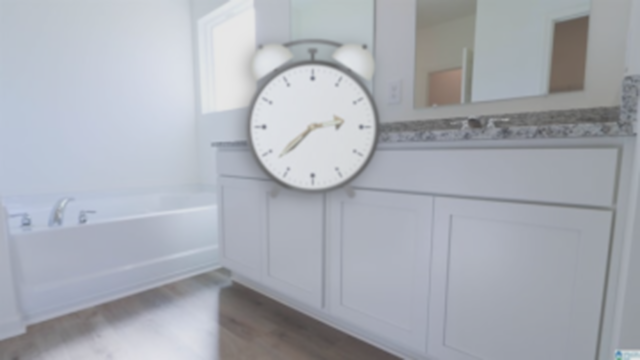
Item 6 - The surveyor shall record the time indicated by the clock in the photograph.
2:38
